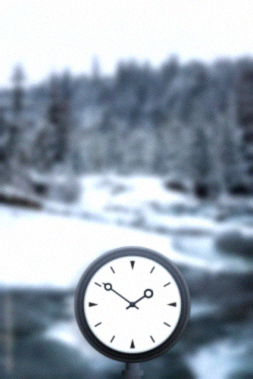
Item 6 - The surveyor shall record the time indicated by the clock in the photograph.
1:51
